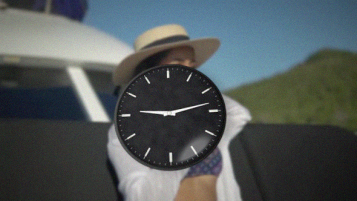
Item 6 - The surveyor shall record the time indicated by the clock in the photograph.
9:13
